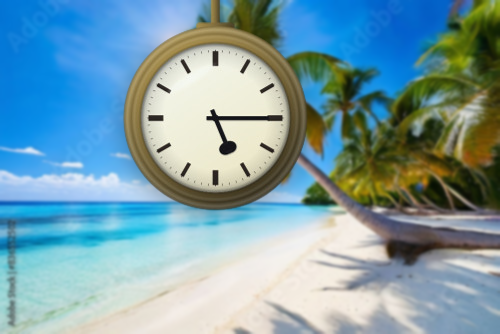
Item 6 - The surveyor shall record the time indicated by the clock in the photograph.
5:15
